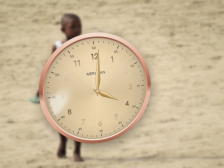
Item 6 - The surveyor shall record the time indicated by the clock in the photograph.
4:01
